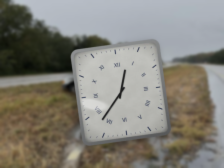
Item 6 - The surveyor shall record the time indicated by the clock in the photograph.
12:37
